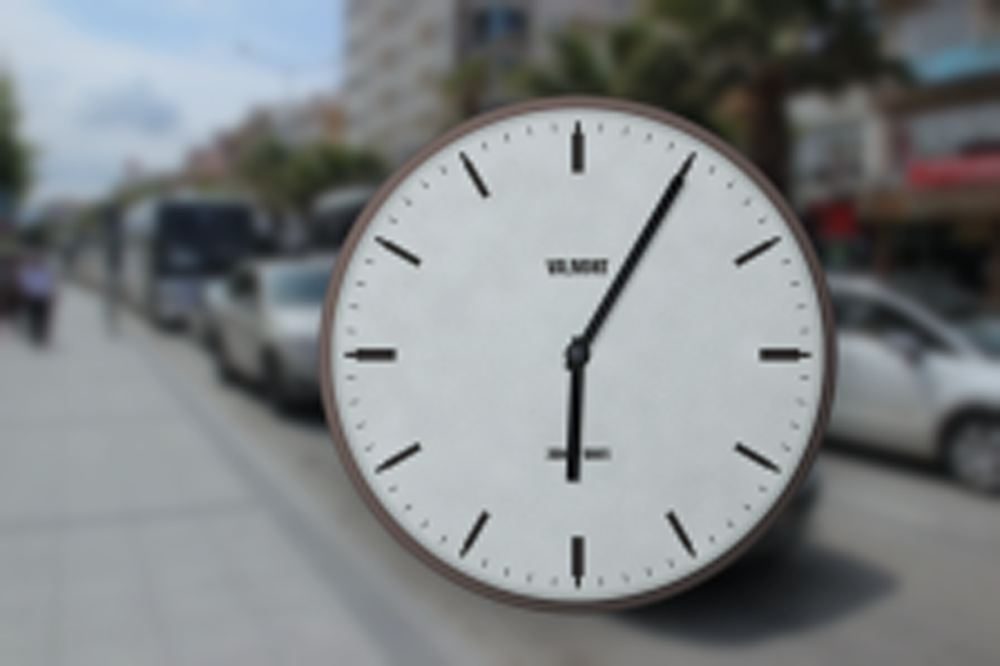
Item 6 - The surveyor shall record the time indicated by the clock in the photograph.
6:05
